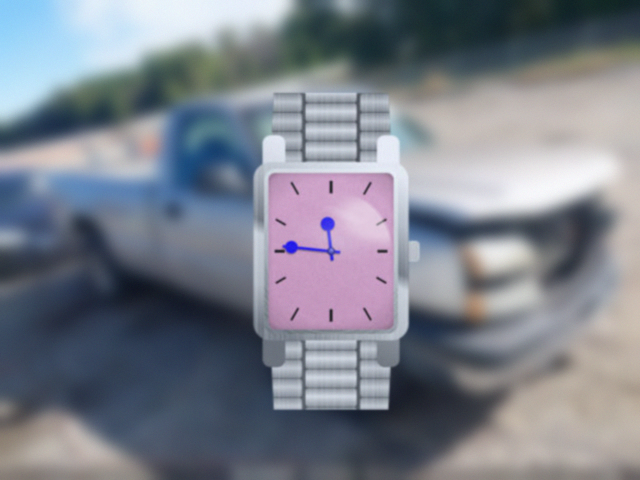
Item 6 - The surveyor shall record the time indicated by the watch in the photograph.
11:46
